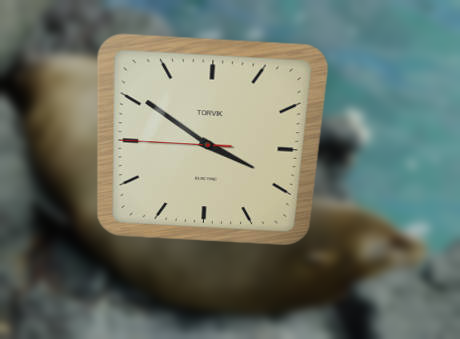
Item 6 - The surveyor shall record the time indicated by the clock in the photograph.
3:50:45
